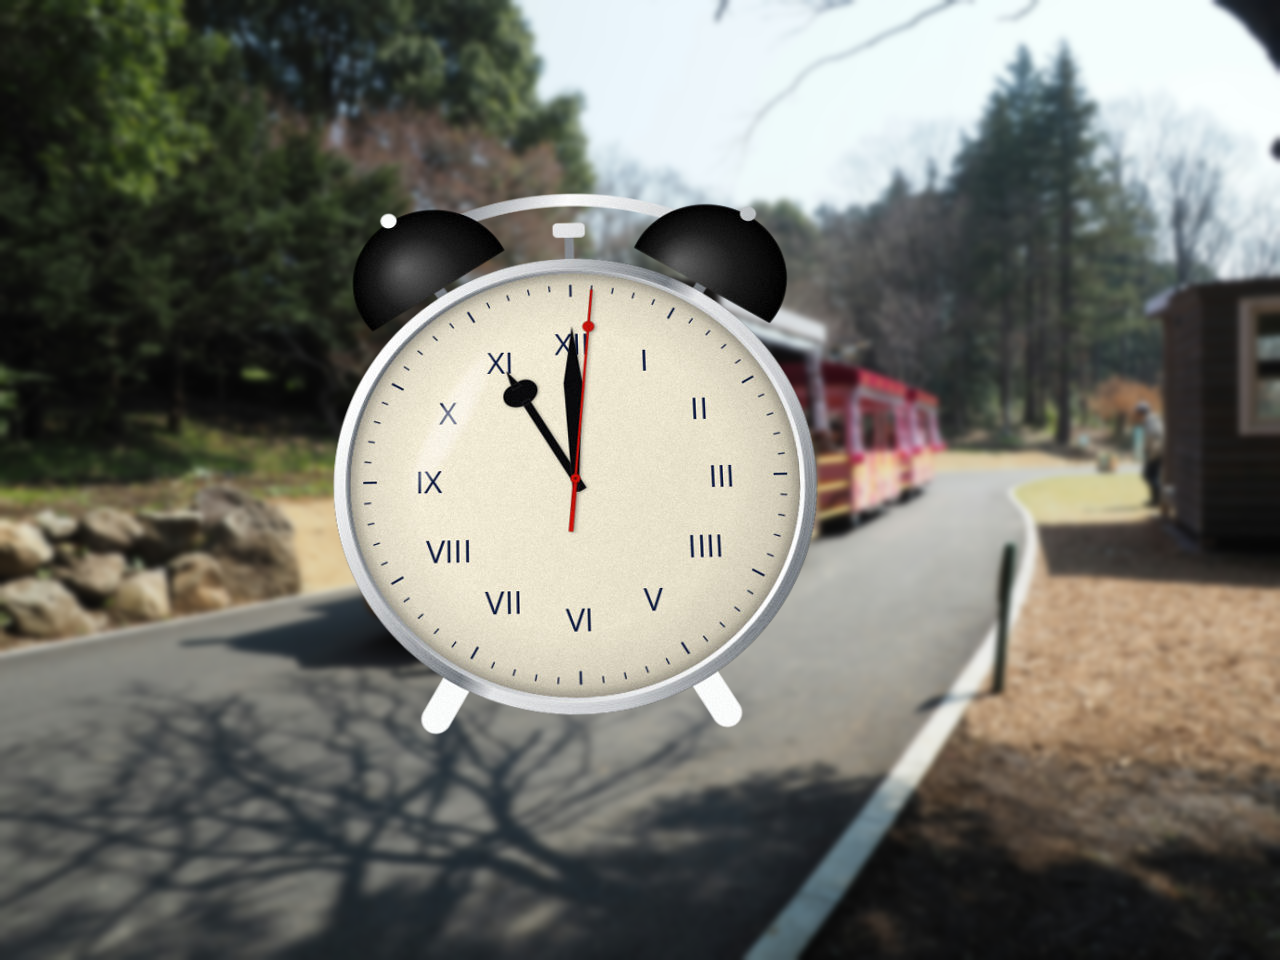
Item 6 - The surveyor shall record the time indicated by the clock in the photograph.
11:00:01
